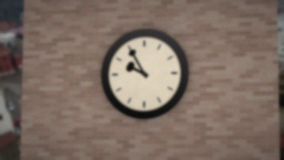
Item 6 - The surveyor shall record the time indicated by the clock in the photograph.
9:55
